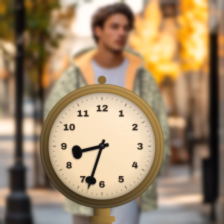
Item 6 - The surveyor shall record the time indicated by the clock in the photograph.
8:33
